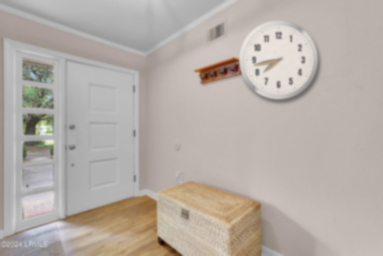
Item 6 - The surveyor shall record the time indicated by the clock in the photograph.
7:43
